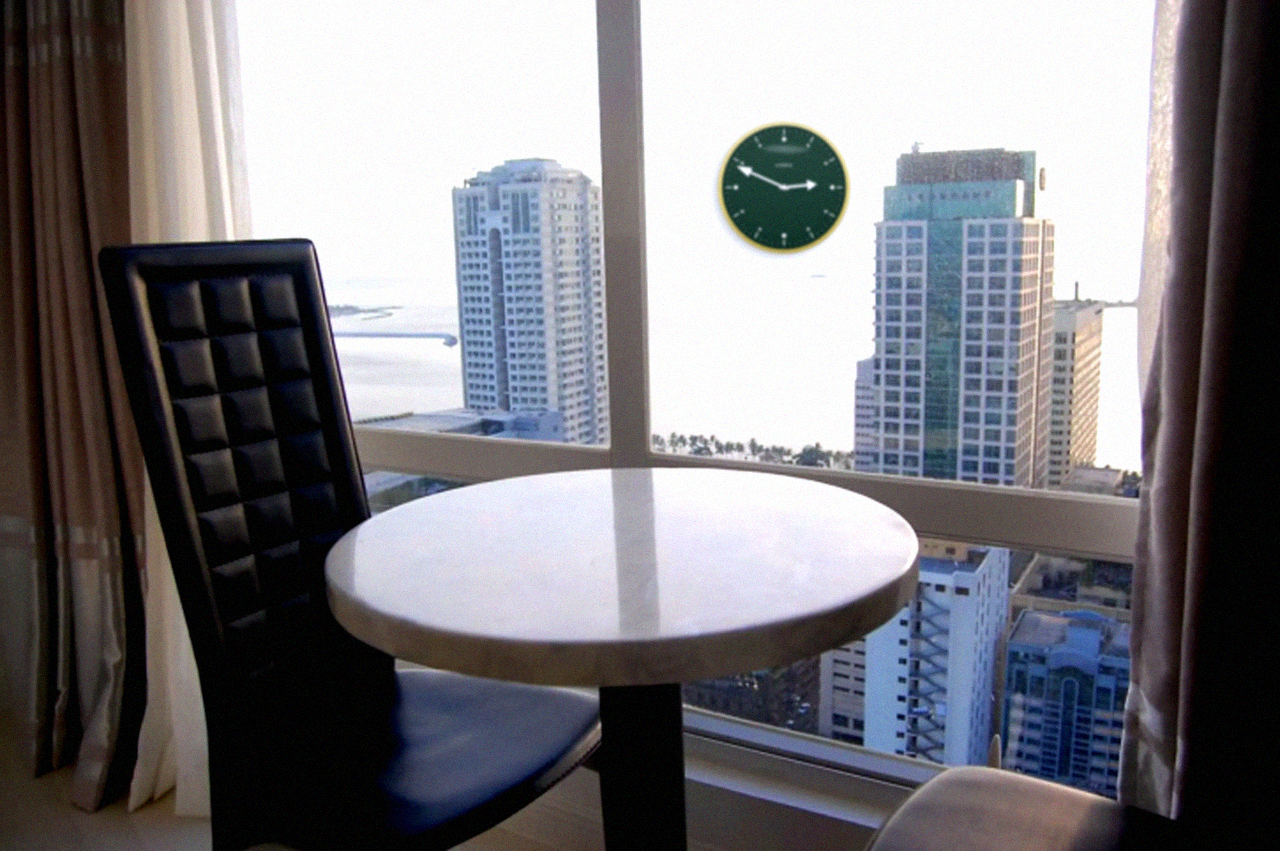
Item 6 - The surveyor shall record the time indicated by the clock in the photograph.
2:49
